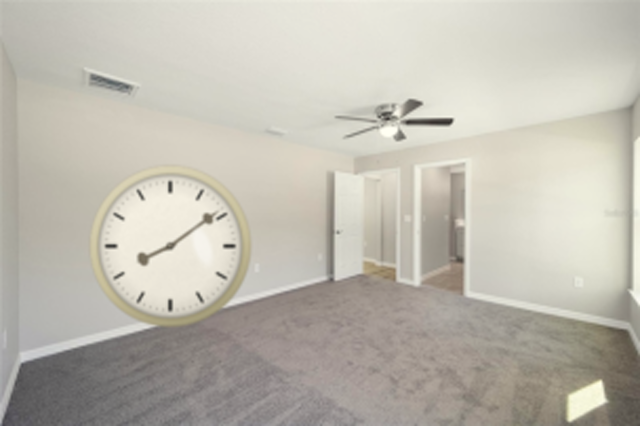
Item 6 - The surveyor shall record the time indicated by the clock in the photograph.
8:09
